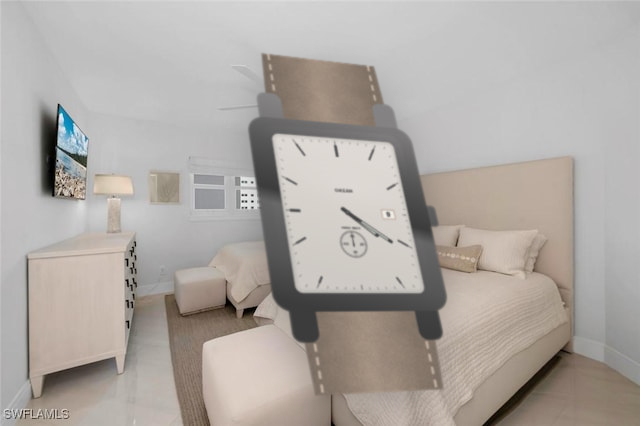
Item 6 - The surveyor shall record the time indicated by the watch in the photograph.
4:21
